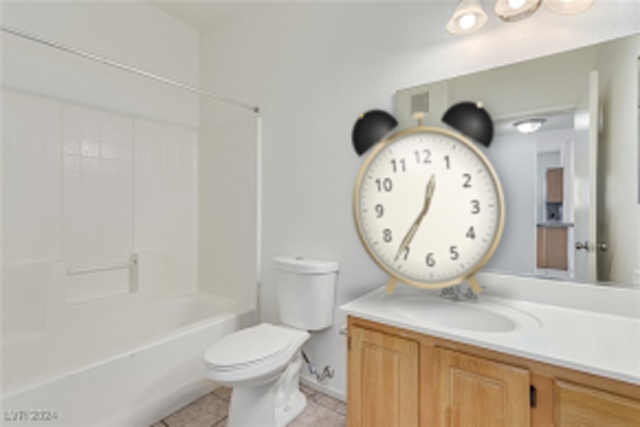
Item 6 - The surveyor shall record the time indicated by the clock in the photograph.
12:36
